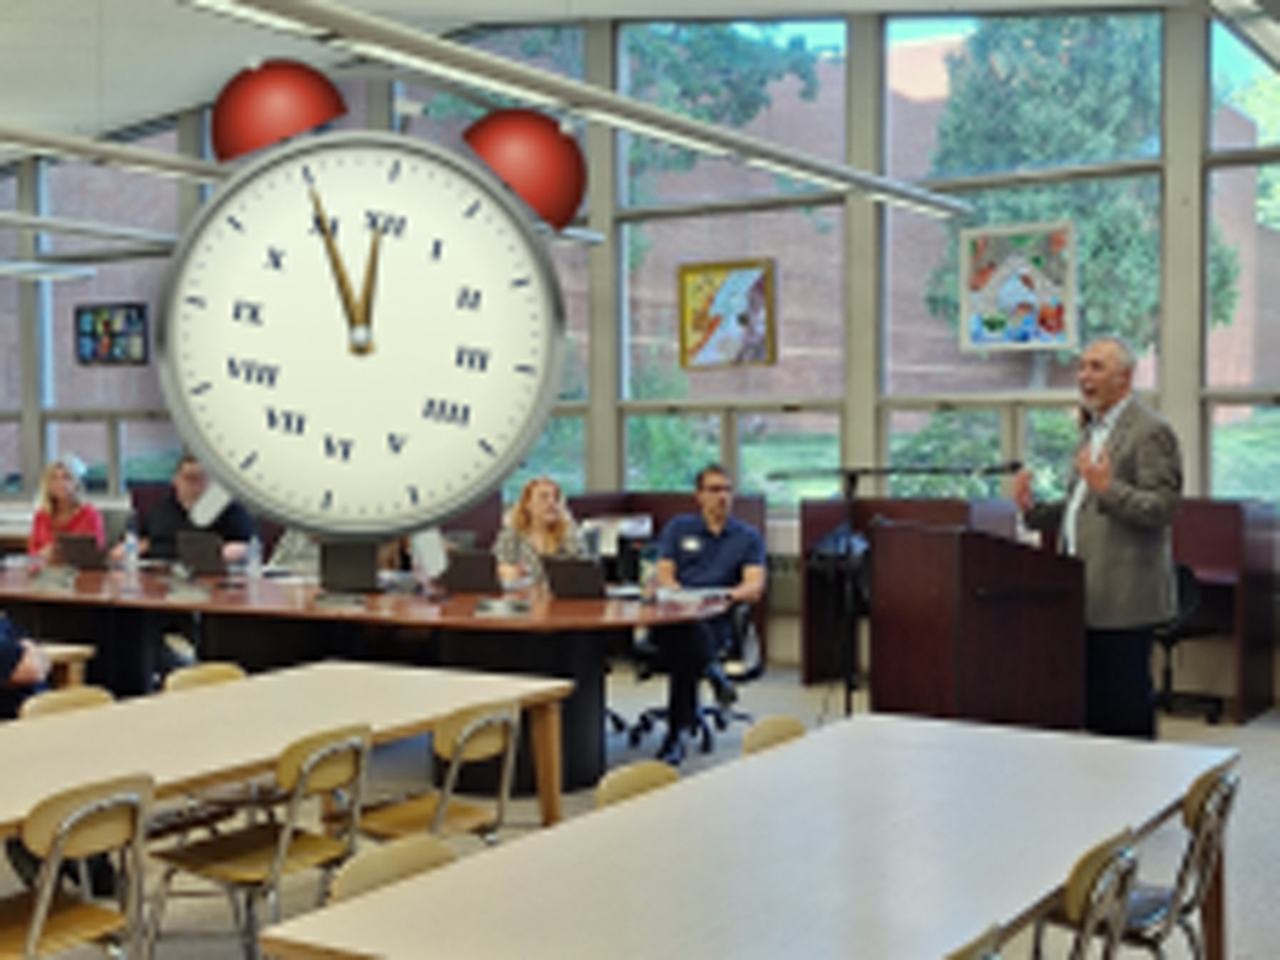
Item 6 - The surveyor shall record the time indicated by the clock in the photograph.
11:55
